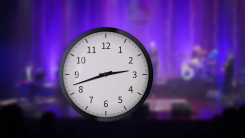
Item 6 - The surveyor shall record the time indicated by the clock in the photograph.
2:42
